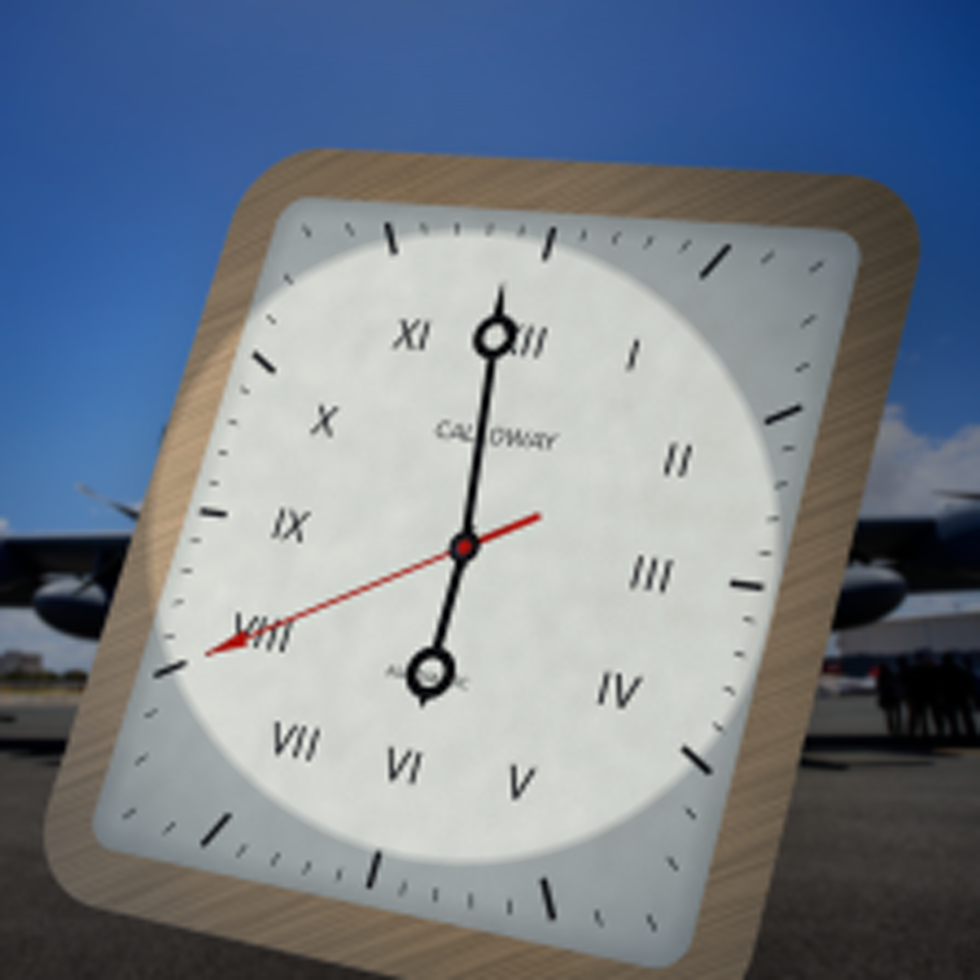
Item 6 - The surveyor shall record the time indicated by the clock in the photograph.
5:58:40
